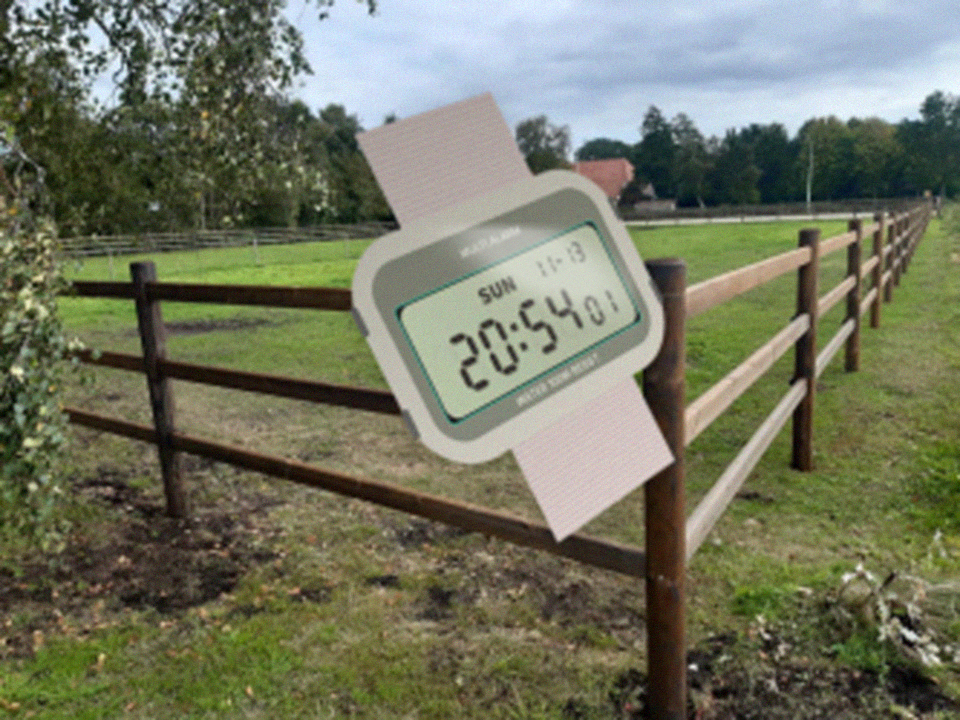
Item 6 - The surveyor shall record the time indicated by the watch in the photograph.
20:54:01
